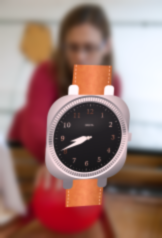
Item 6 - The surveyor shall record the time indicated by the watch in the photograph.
8:41
